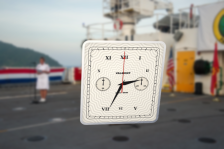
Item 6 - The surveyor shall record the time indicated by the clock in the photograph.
2:34
